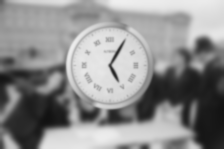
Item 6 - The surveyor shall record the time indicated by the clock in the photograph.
5:05
